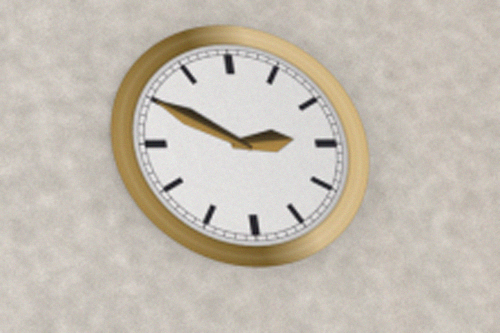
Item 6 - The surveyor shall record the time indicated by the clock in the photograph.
2:50
